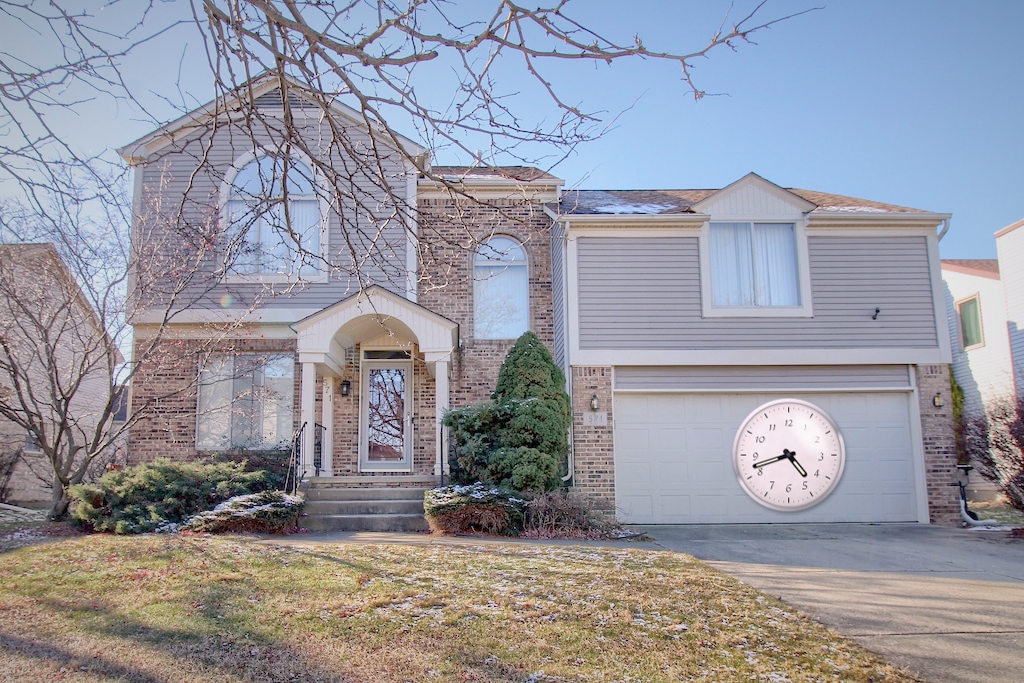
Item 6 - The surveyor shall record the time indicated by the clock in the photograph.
4:42
